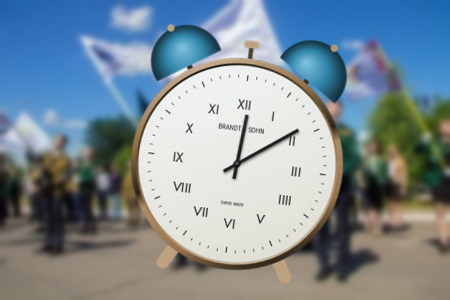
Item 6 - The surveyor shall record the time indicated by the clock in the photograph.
12:09
